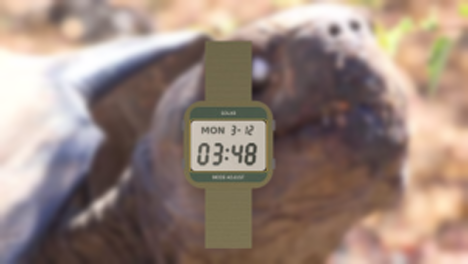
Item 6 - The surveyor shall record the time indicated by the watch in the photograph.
3:48
